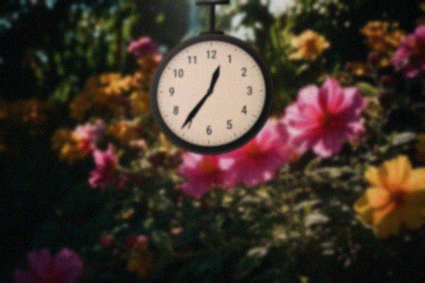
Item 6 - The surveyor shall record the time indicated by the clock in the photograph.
12:36
